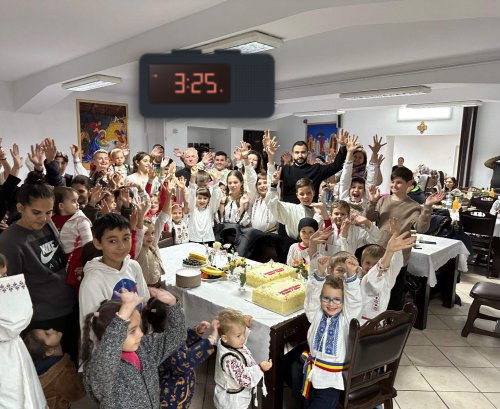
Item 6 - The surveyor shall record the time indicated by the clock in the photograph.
3:25
